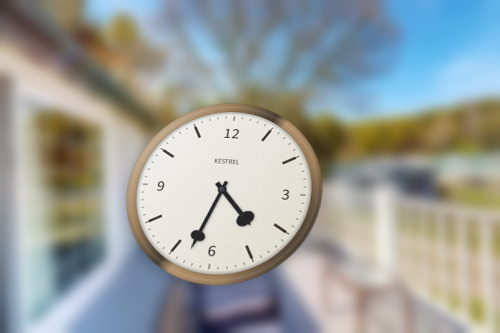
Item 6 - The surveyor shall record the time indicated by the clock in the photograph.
4:33
